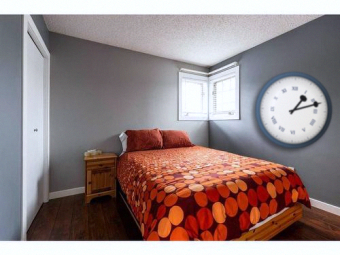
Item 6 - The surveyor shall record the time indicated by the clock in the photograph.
1:12
